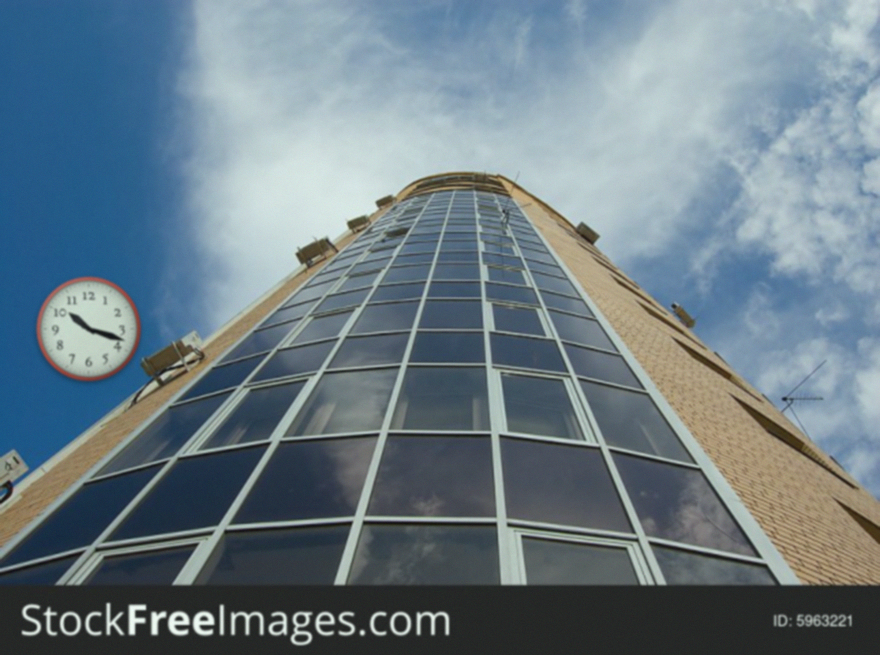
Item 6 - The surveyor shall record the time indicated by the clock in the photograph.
10:18
